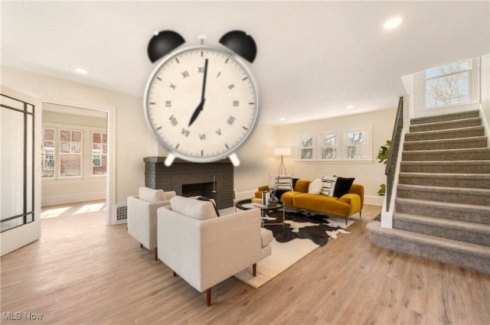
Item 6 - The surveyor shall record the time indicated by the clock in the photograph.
7:01
